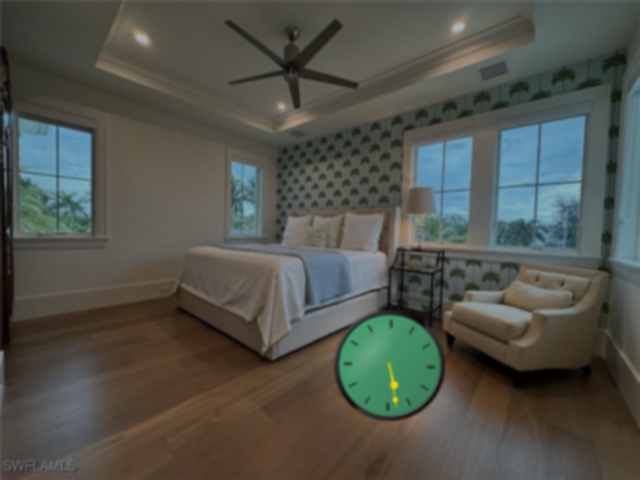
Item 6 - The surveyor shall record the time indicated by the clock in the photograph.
5:28
